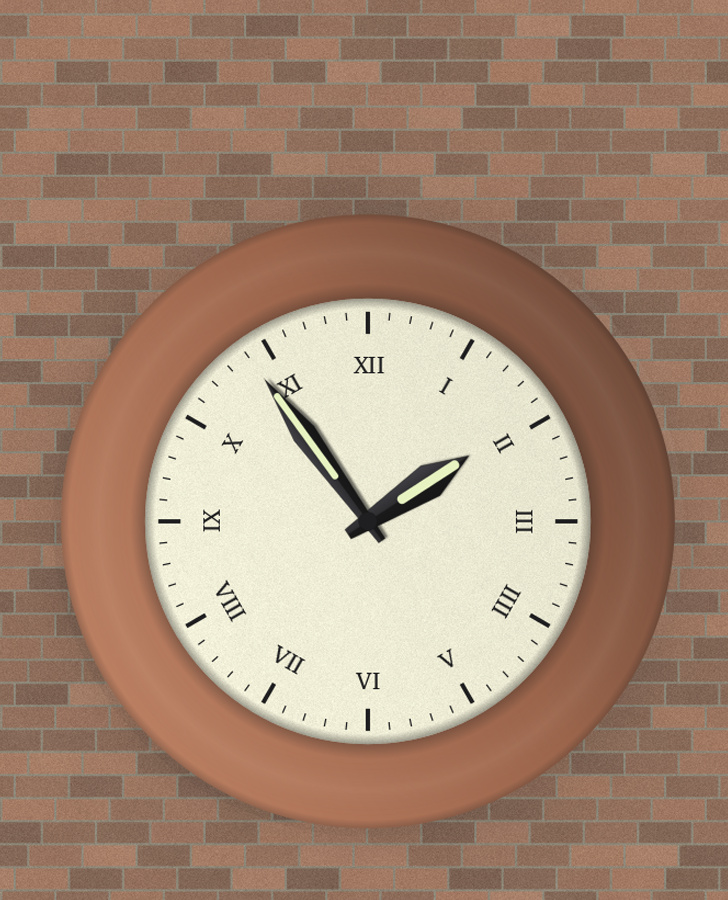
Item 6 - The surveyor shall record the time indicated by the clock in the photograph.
1:54
